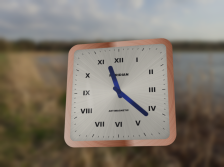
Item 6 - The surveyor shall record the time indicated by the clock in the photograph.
11:22
